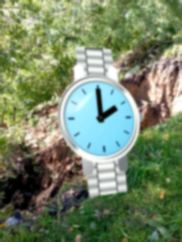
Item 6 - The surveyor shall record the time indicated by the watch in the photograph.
2:00
